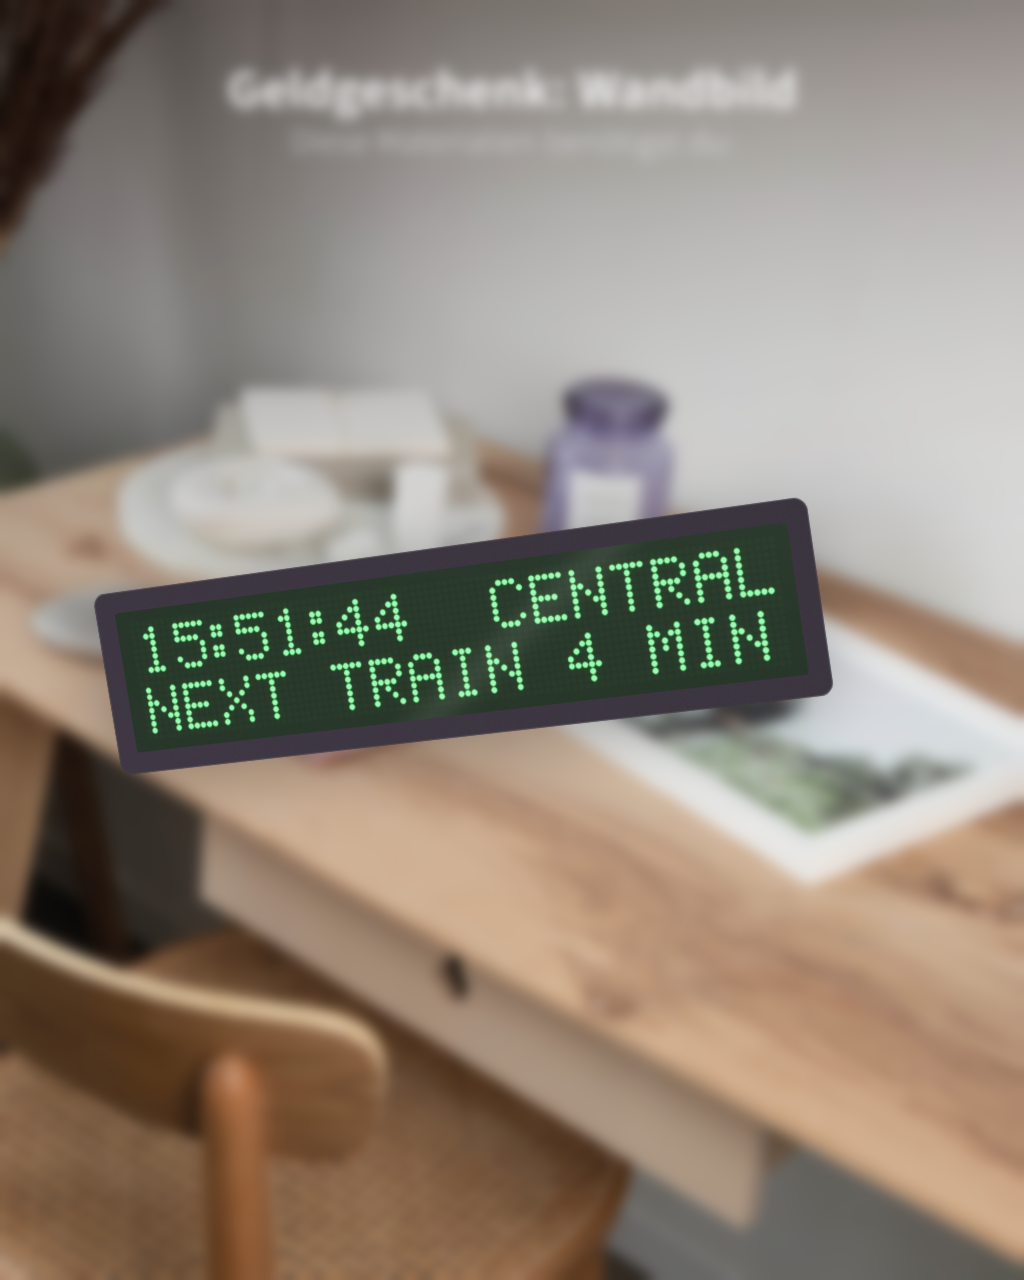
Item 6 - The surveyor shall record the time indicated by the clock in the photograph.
15:51:44
